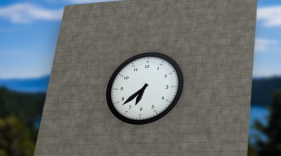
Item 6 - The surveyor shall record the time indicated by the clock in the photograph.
6:38
